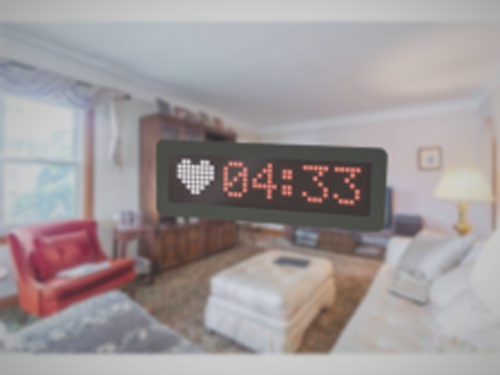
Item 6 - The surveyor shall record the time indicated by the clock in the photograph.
4:33
